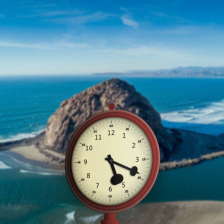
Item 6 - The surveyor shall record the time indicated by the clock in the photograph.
5:19
